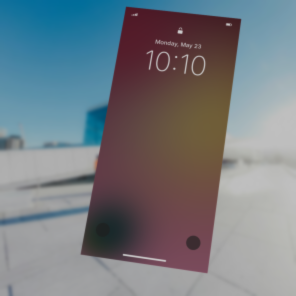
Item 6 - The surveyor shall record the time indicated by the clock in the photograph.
10:10
